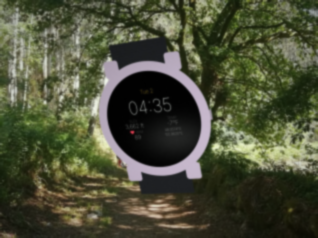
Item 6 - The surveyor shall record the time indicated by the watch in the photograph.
4:35
